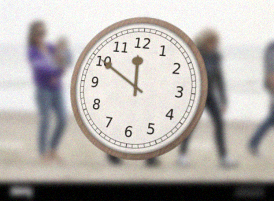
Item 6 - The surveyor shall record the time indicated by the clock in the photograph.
11:50
